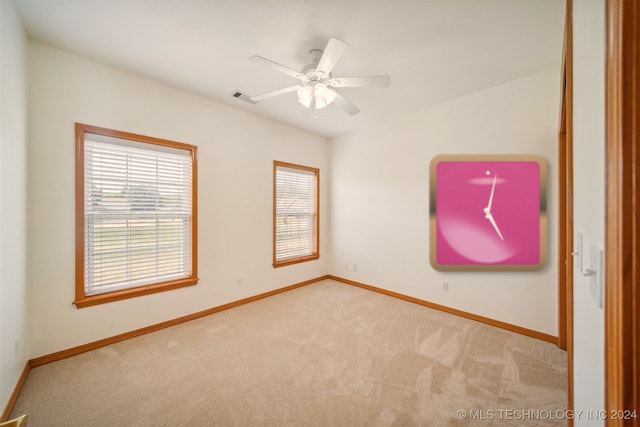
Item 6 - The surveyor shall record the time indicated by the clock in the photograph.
5:02
